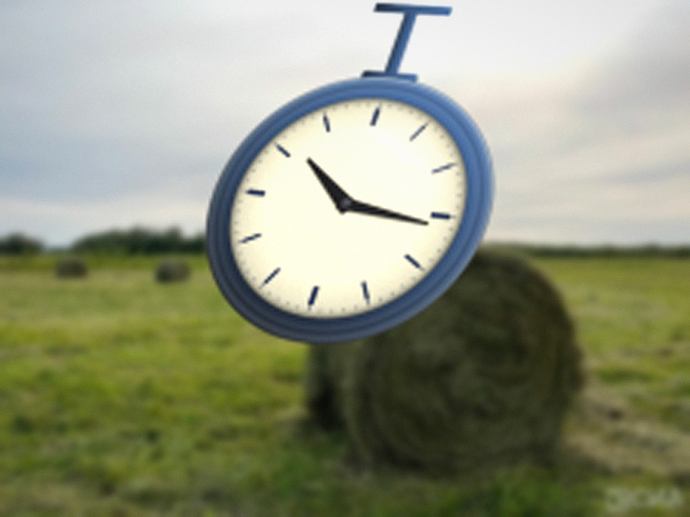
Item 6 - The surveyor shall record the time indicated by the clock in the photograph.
10:16
